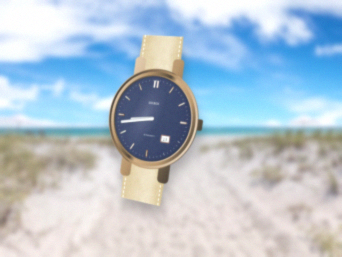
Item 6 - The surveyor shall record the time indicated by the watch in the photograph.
8:43
